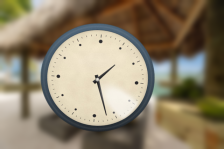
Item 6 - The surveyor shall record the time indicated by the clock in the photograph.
1:27
